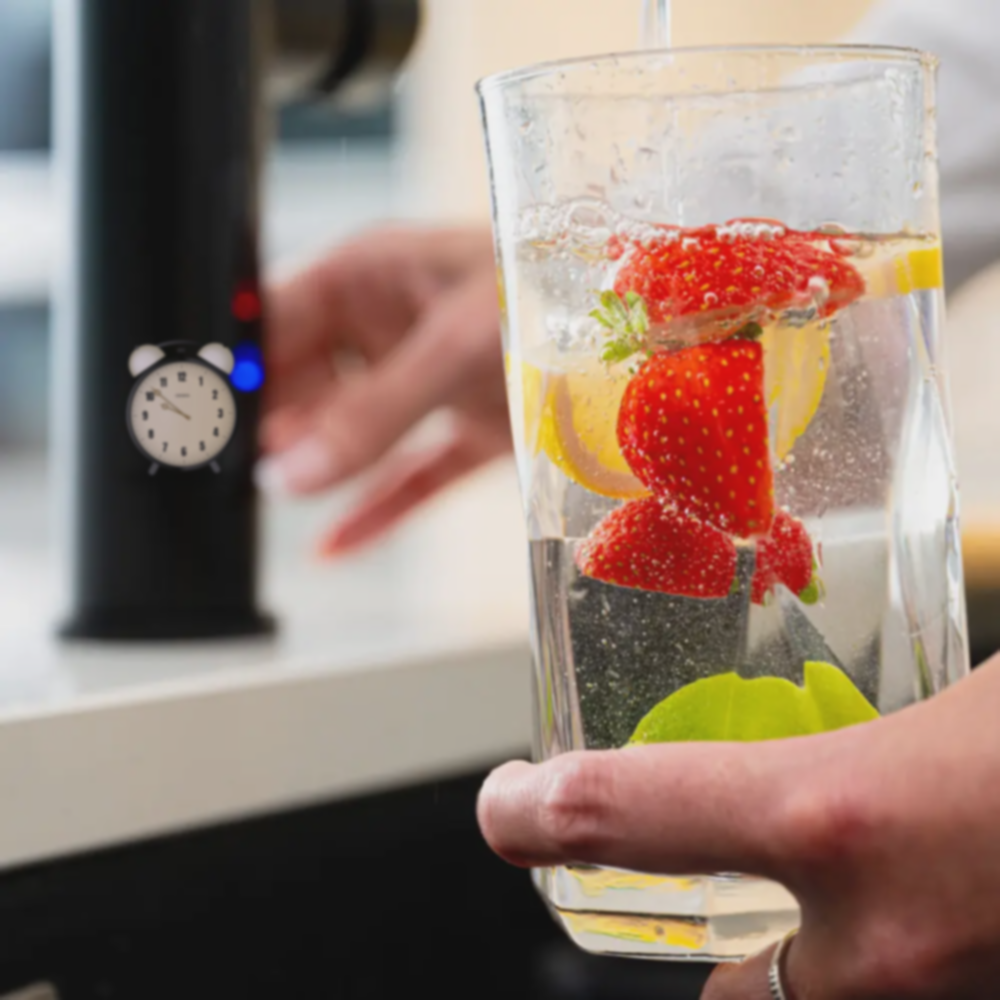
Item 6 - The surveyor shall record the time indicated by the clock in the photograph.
9:52
